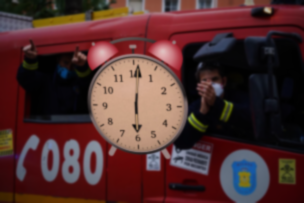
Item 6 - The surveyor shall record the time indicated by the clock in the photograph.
6:01
